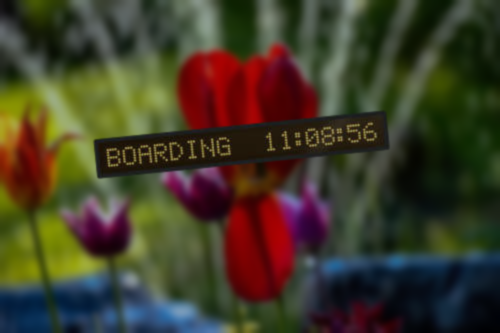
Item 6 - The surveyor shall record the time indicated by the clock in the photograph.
11:08:56
